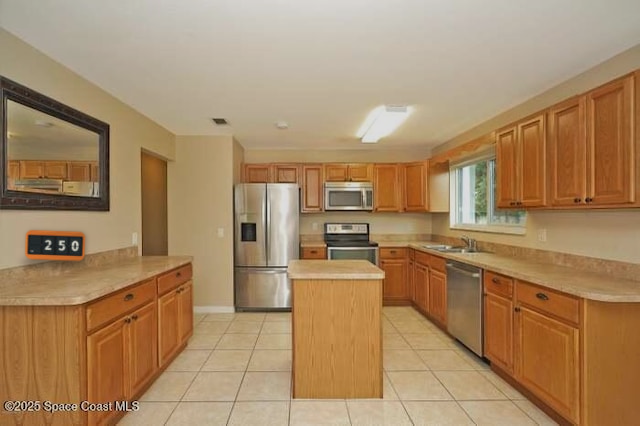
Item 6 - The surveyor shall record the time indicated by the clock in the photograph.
2:50
